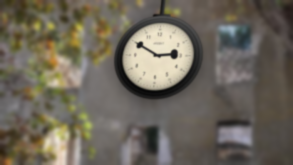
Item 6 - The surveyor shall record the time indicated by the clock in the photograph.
2:50
